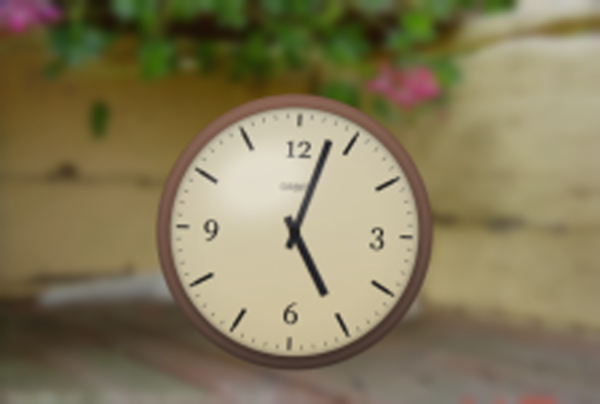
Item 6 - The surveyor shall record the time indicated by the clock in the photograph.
5:03
